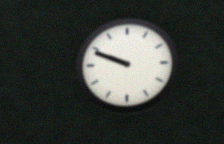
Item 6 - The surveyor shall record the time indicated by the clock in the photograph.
9:49
